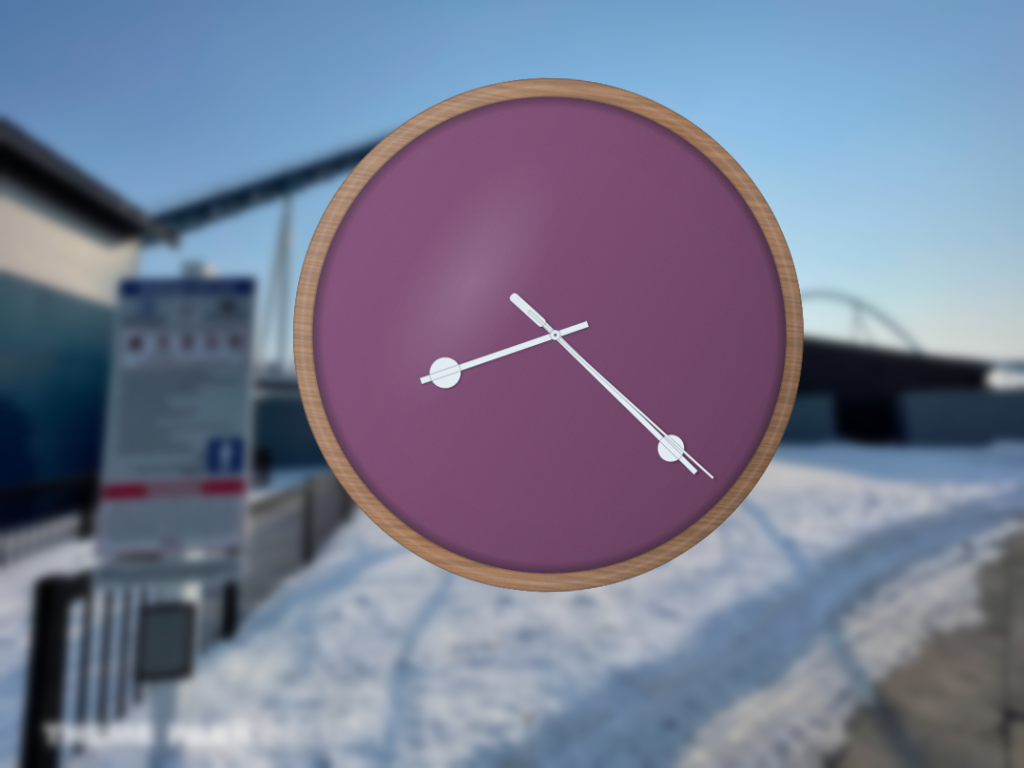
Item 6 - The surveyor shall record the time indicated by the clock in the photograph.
8:22:22
